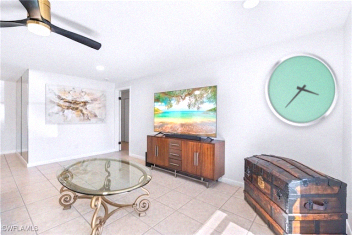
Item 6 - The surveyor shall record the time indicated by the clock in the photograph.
3:37
